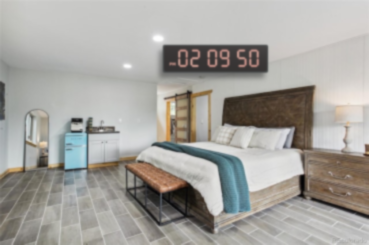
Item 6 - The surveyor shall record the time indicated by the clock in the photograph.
2:09:50
